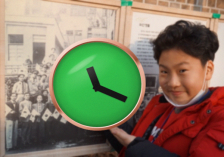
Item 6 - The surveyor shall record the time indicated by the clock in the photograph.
11:19
